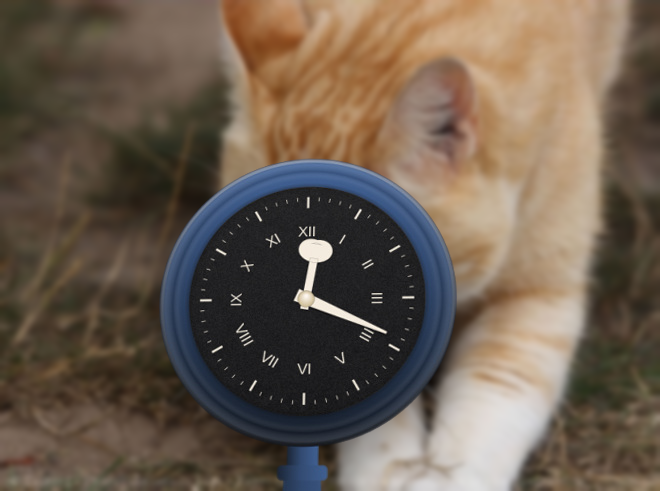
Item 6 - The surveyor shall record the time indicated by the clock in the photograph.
12:19
